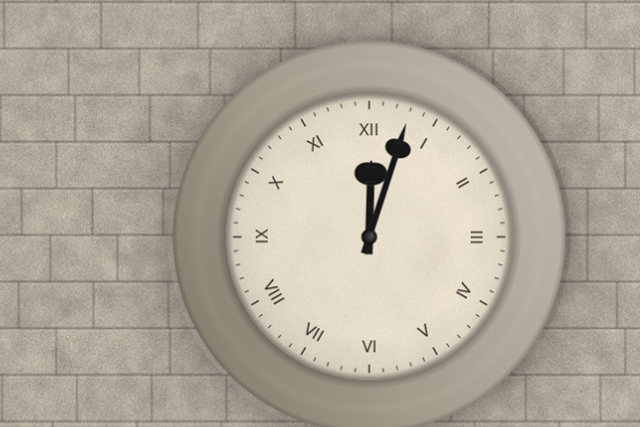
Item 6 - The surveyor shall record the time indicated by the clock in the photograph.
12:03
